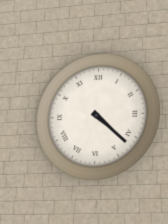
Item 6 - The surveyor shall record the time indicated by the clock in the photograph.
4:22
